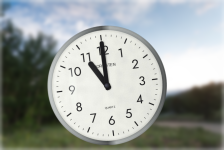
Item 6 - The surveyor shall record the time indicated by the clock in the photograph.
11:00
